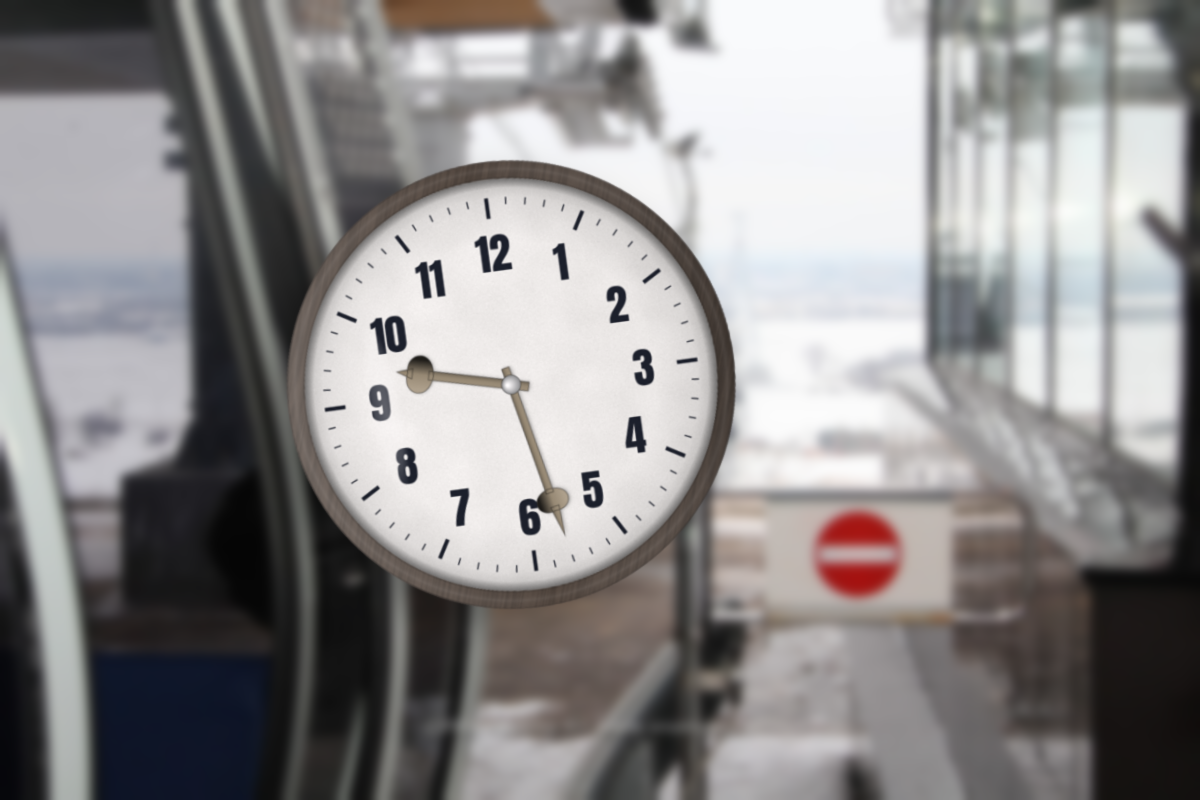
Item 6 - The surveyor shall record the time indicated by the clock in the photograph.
9:28
